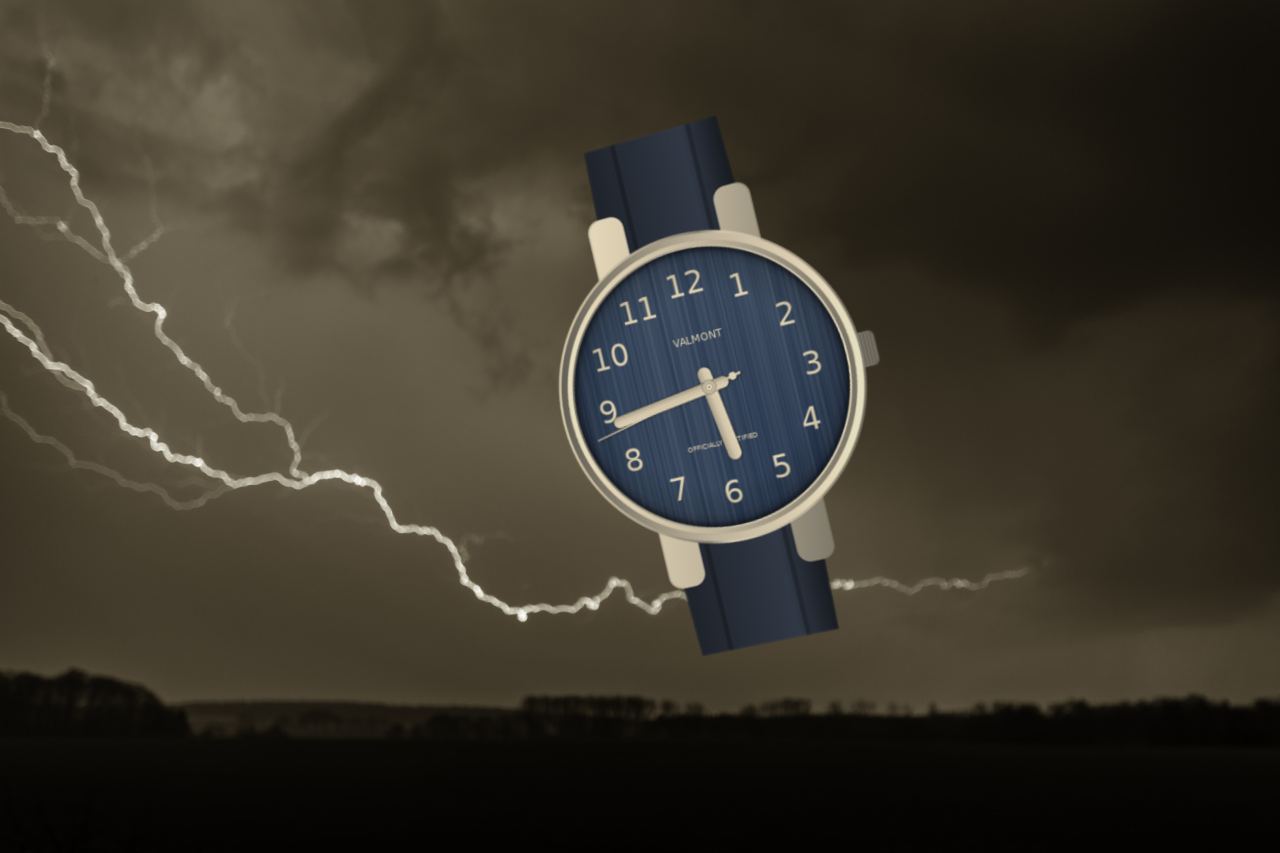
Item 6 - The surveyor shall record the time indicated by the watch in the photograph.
5:43:43
